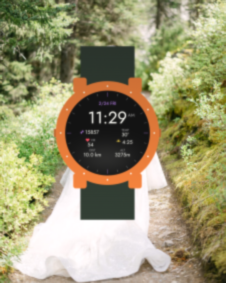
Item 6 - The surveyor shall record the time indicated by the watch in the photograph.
11:29
